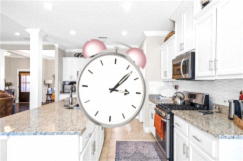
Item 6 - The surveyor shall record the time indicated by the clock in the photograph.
3:07
